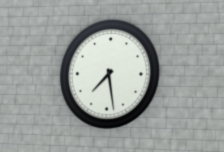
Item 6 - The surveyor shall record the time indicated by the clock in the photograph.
7:28
